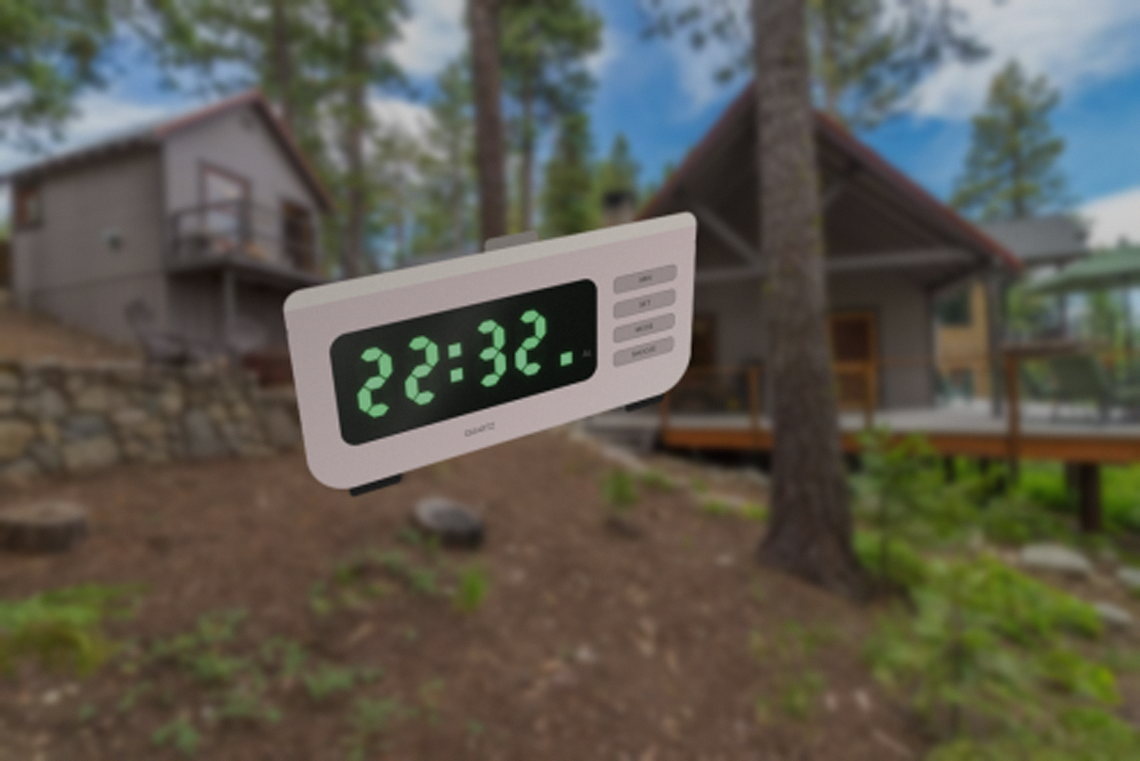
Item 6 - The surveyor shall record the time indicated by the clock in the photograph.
22:32
